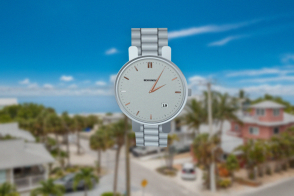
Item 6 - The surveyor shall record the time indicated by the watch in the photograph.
2:05
